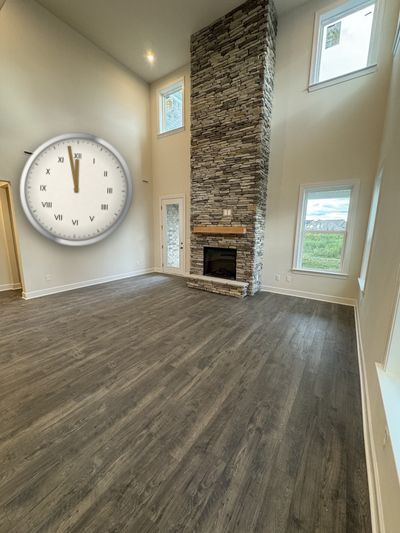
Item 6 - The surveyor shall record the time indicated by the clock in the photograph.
11:58
